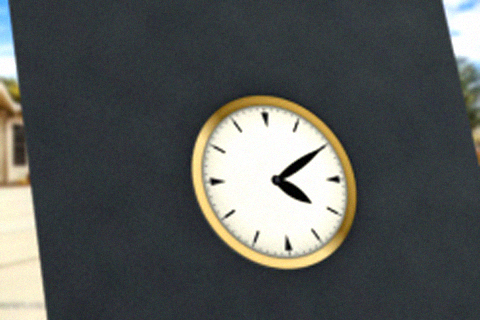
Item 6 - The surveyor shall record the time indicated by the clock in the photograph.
4:10
